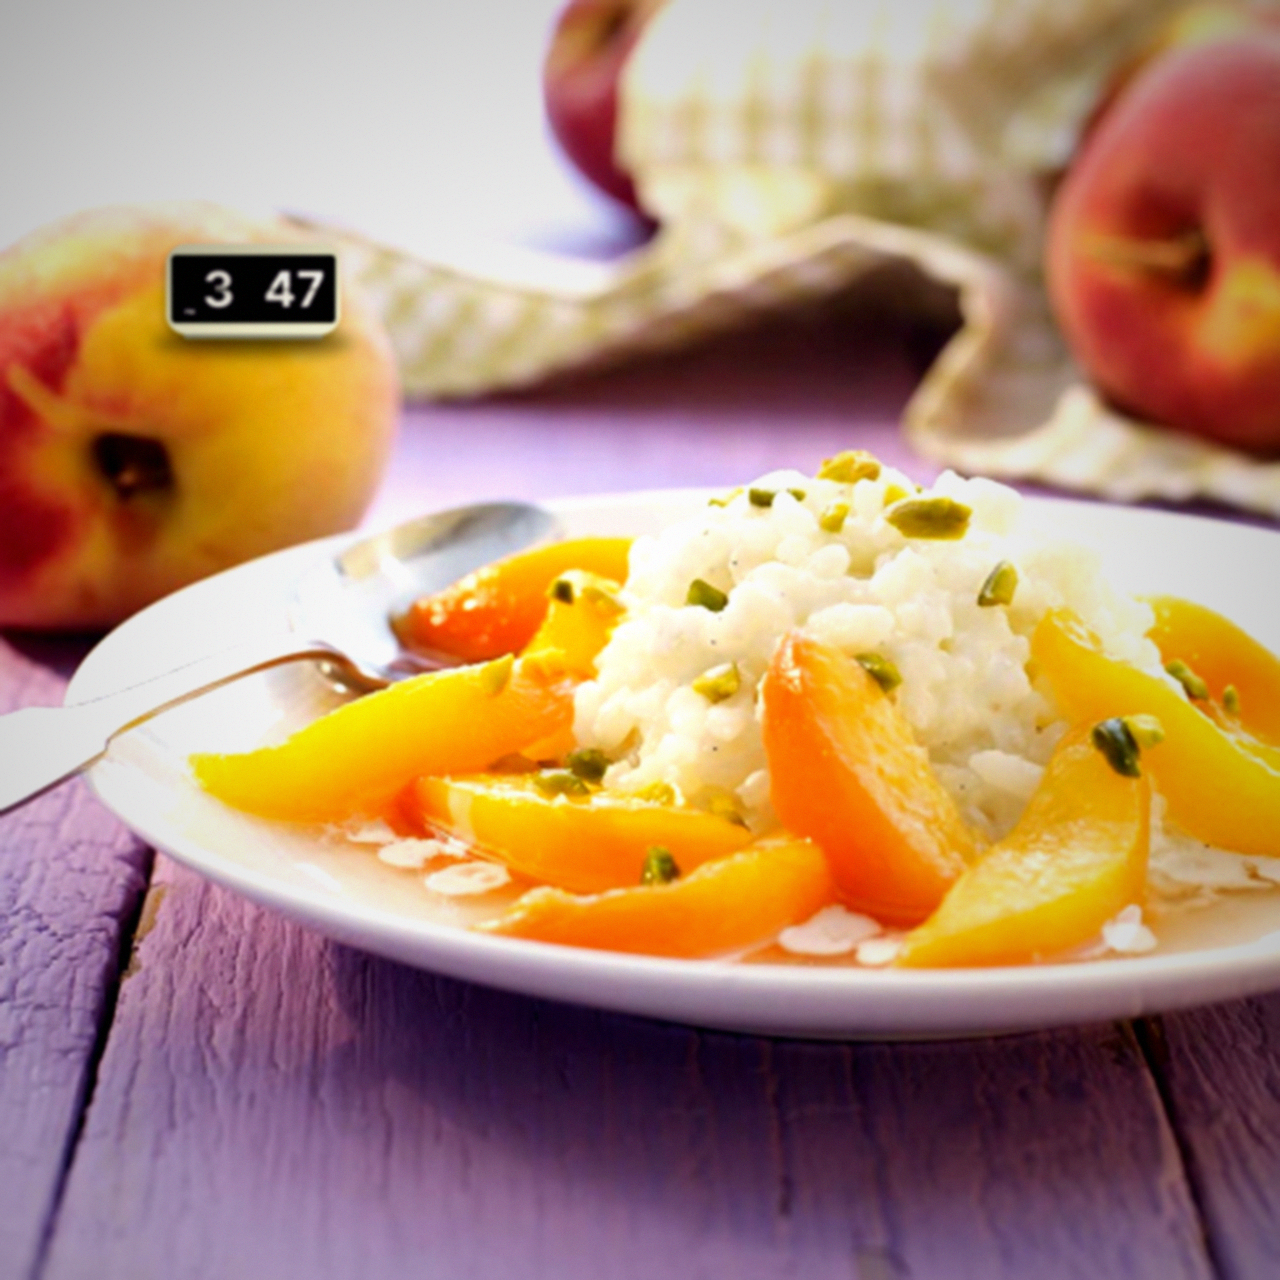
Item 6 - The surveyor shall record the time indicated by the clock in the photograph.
3:47
